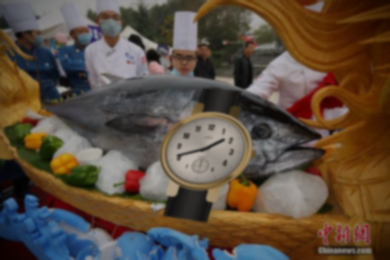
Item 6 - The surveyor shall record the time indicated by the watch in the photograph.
1:41
